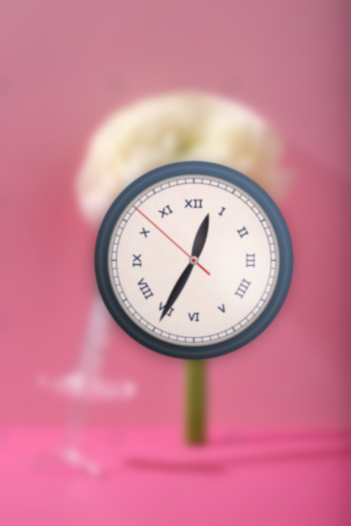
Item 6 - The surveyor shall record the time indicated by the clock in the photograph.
12:34:52
